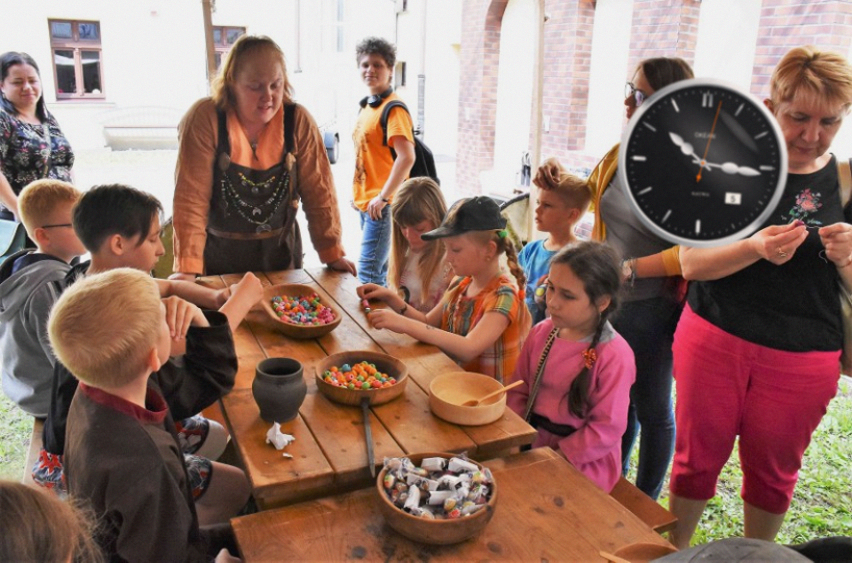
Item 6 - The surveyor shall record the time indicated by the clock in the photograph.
10:16:02
